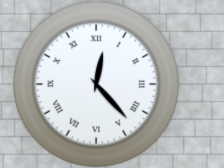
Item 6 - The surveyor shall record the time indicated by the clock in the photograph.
12:23
